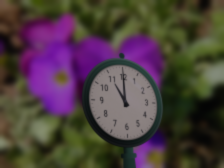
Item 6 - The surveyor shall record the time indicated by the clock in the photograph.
11:00
